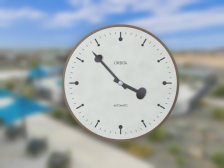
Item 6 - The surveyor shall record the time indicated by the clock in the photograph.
3:53
